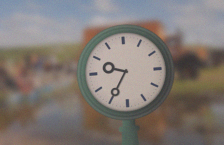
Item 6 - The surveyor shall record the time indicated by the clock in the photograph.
9:35
